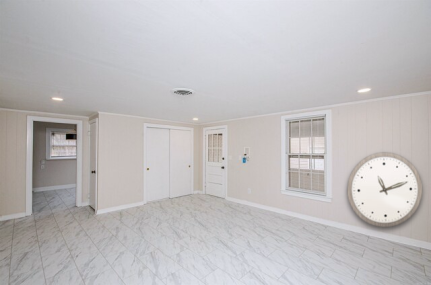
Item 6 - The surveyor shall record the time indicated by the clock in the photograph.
11:12
